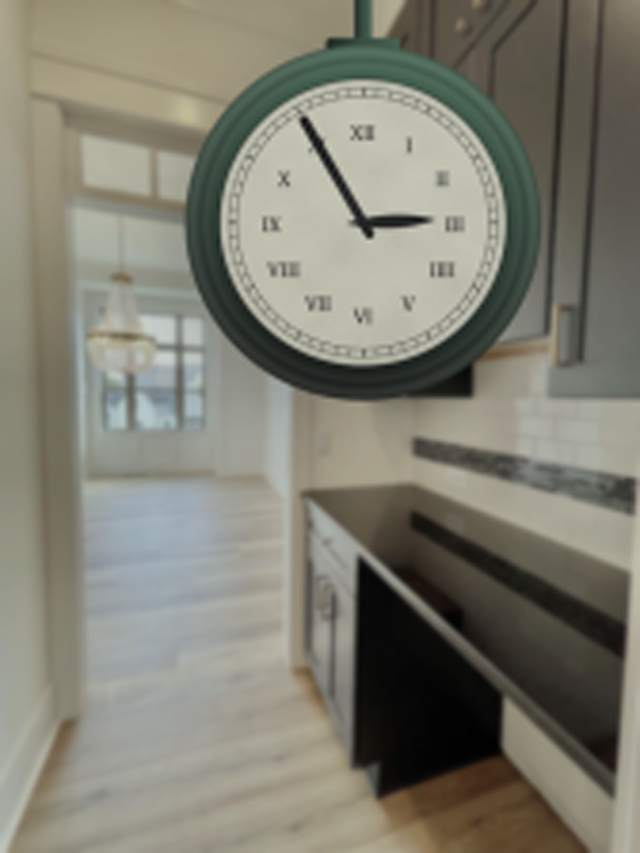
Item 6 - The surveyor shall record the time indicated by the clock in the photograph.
2:55
